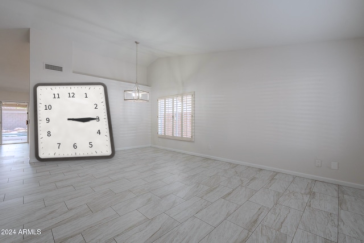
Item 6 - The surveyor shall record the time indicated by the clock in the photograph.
3:15
